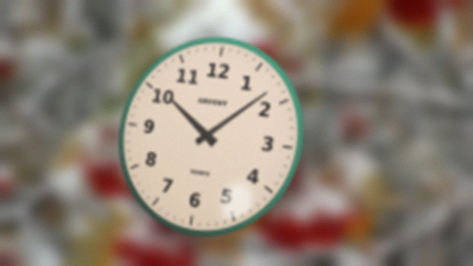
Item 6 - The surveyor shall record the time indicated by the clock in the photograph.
10:08
